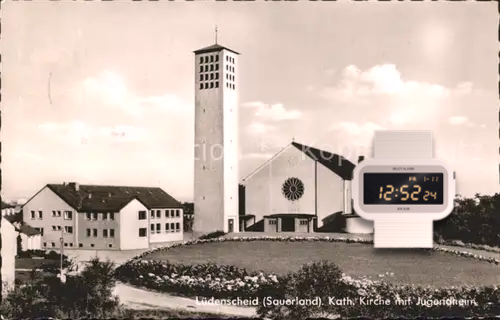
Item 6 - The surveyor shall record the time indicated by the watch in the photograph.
12:52:24
